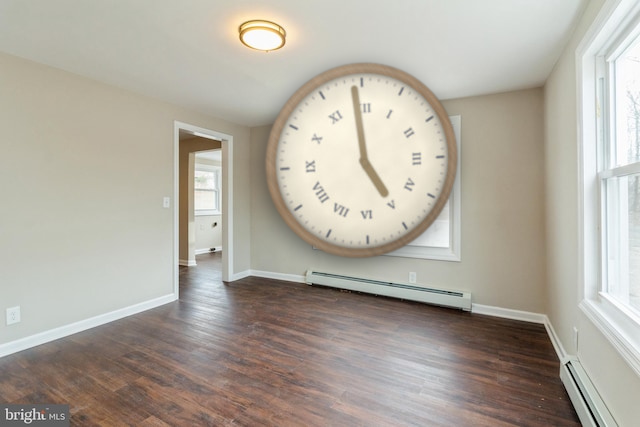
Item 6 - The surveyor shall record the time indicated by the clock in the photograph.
4:59
